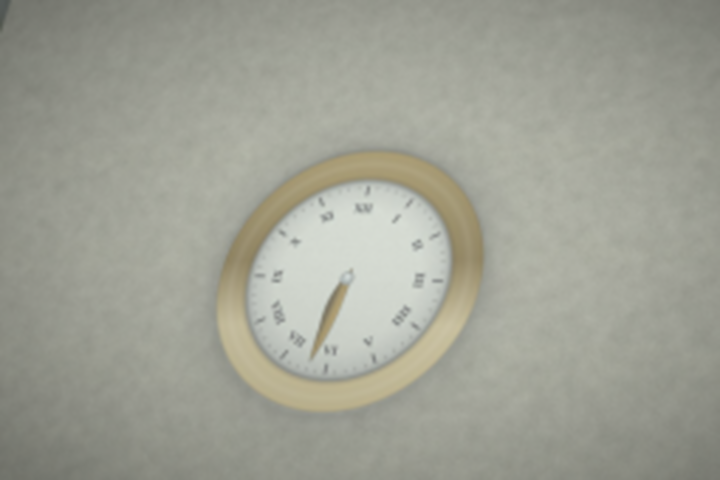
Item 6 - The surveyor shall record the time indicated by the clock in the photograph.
6:32
